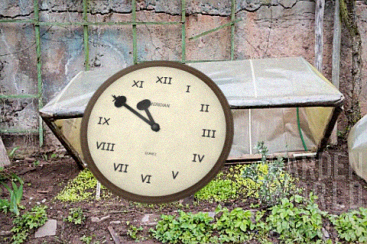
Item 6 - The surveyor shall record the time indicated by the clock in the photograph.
10:50
